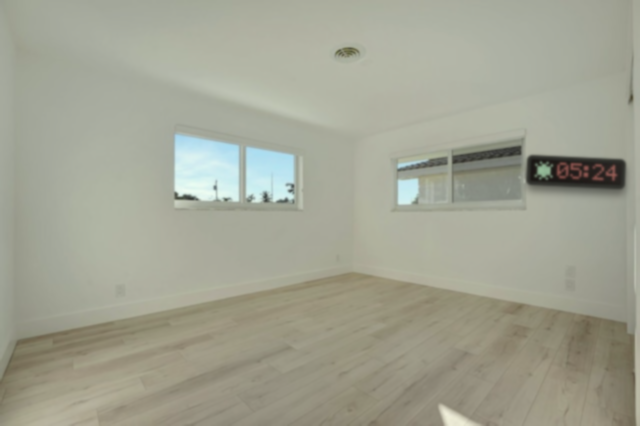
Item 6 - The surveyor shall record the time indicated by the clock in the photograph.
5:24
